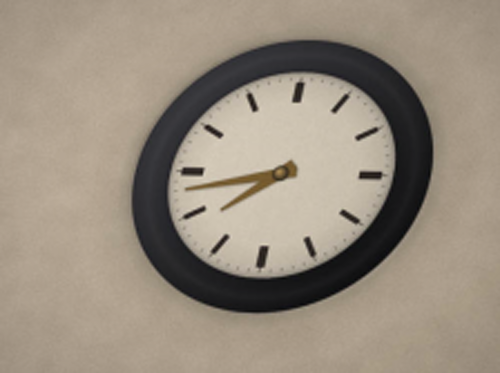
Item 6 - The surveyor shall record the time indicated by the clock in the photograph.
7:43
